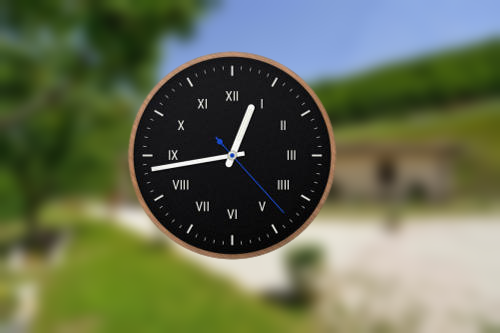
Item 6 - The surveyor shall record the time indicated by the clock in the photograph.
12:43:23
